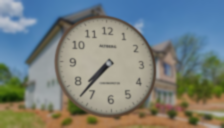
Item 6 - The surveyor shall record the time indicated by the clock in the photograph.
7:37
